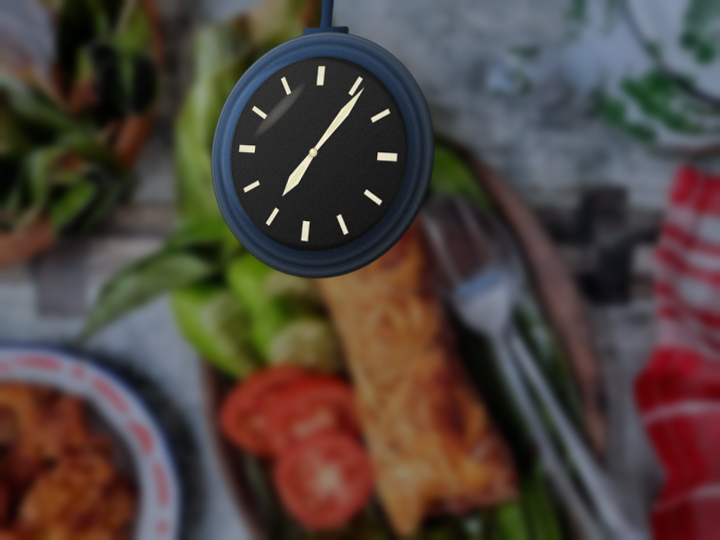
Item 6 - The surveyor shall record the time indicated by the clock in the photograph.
7:06
